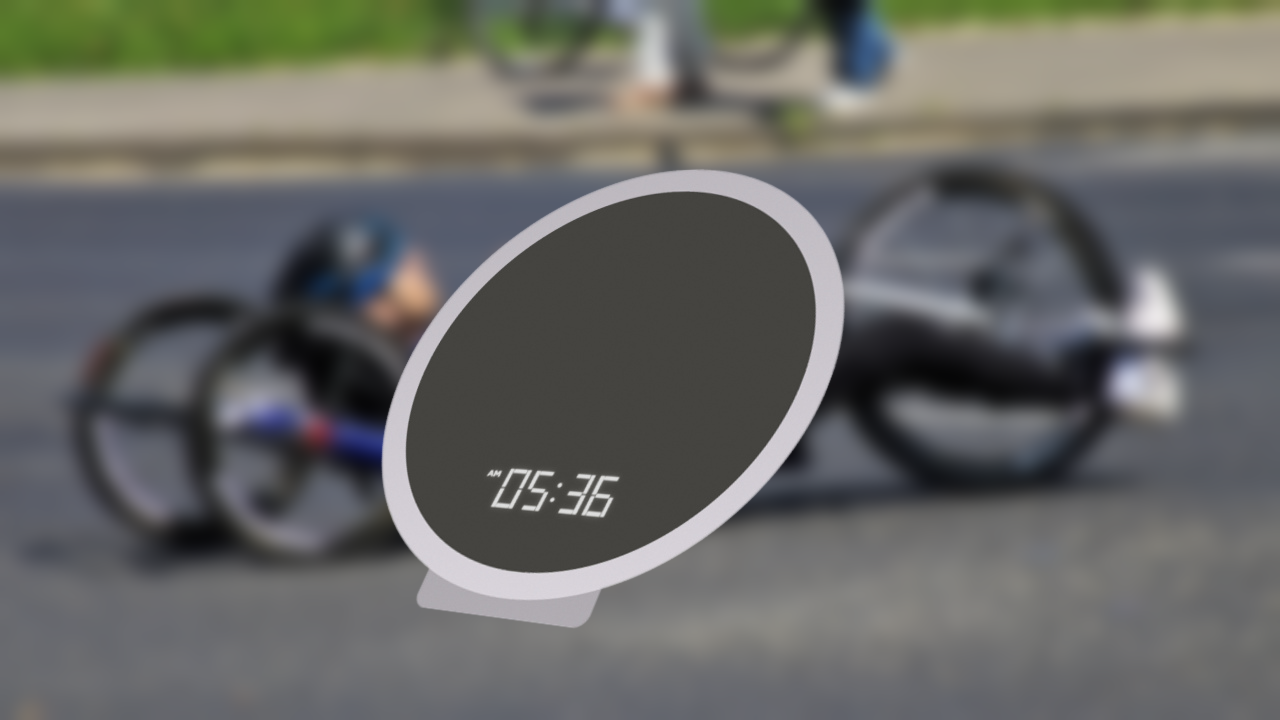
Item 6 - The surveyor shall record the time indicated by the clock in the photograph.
5:36
